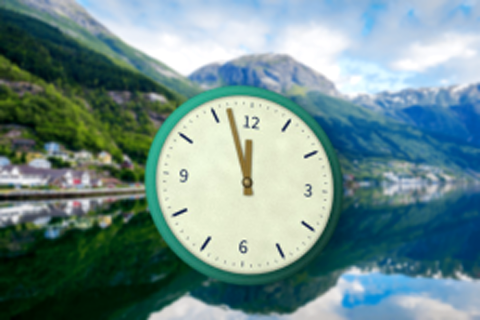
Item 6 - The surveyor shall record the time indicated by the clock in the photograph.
11:57
